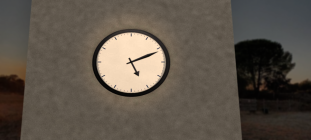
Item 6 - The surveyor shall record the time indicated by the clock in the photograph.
5:11
